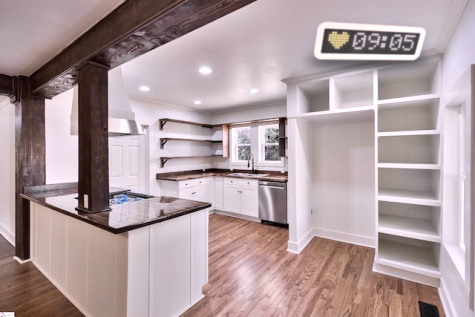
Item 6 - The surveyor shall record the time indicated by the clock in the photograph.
9:05
